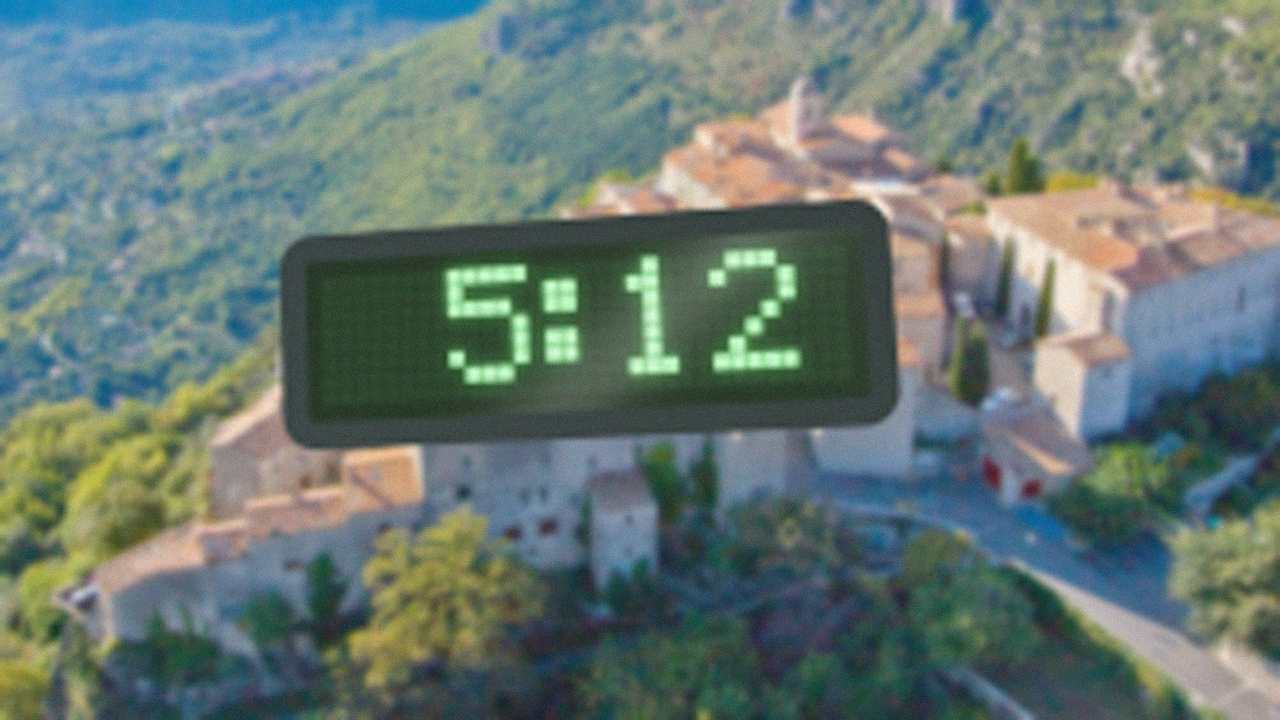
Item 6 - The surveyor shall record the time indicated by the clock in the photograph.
5:12
